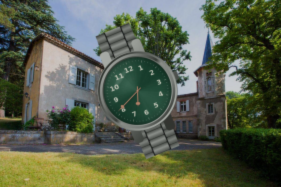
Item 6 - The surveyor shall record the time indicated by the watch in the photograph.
6:41
